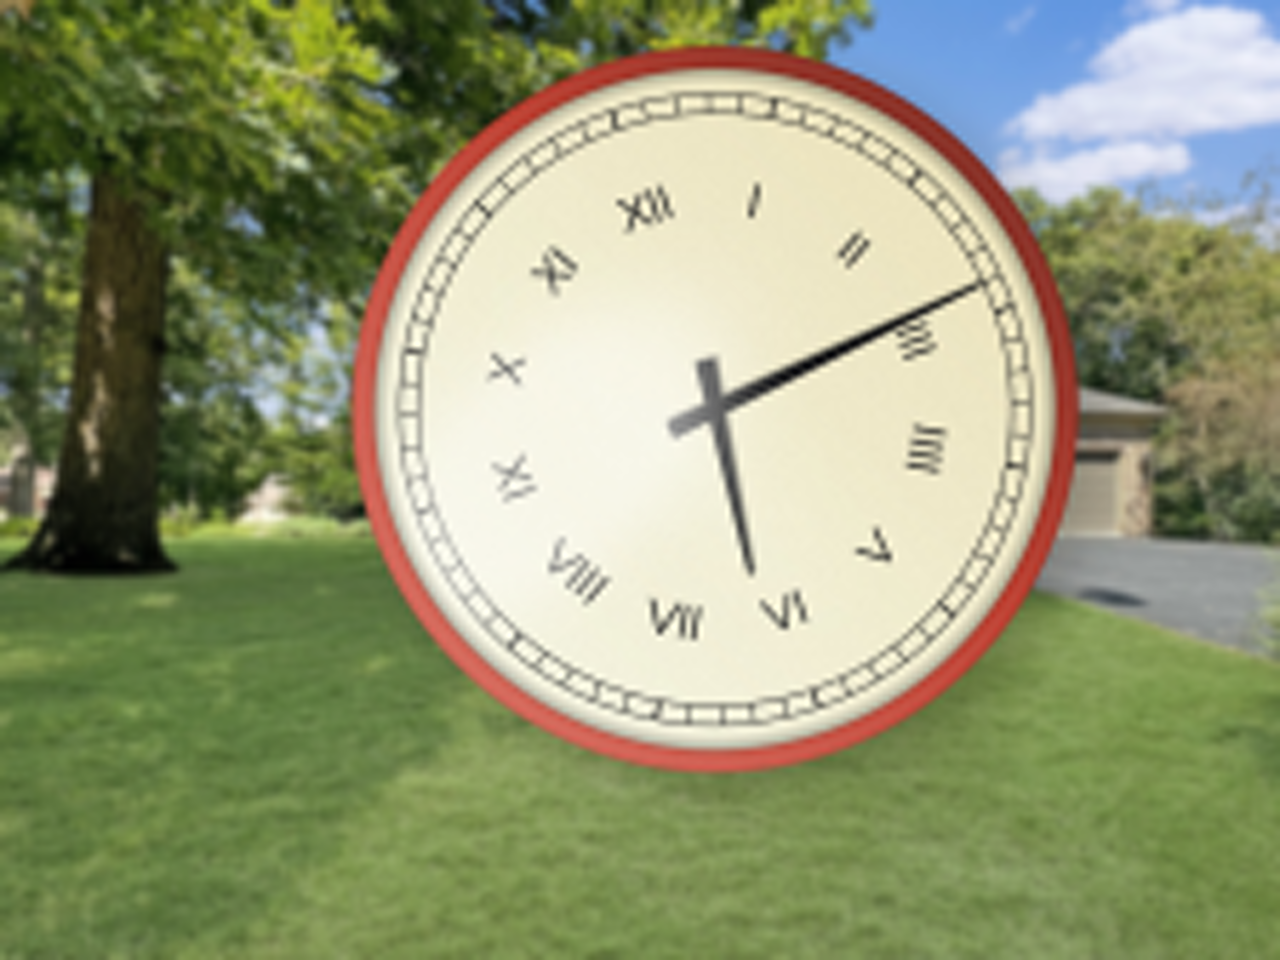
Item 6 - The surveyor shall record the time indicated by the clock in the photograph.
6:14
